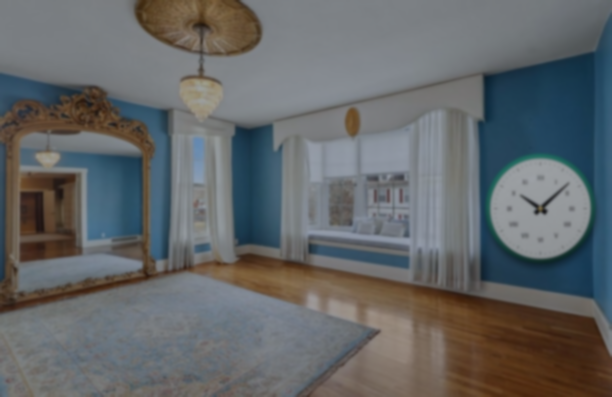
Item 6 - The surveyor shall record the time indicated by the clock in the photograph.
10:08
